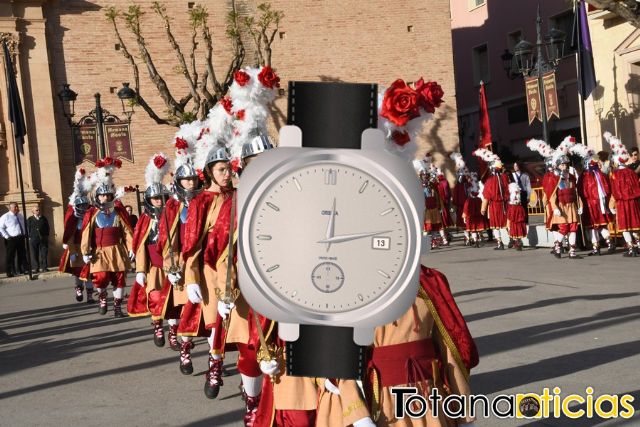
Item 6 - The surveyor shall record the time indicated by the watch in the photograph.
12:13
